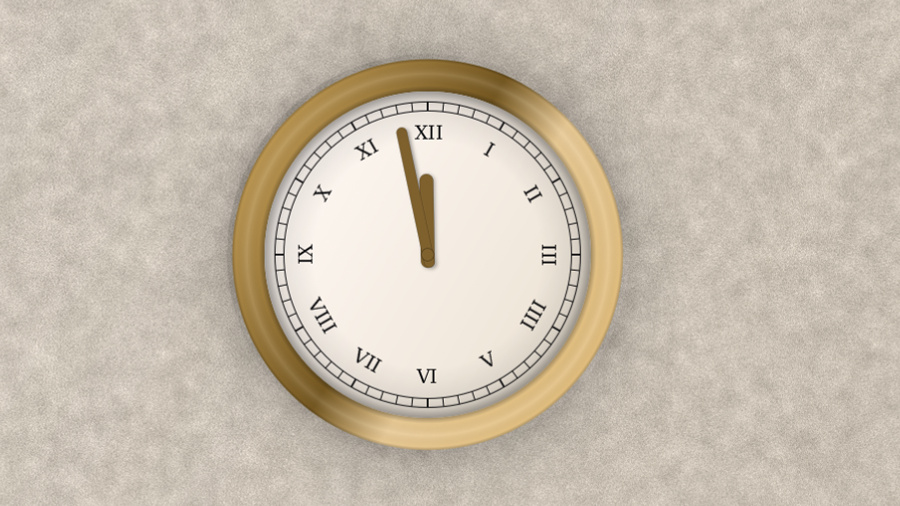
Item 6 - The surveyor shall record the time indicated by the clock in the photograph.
11:58
